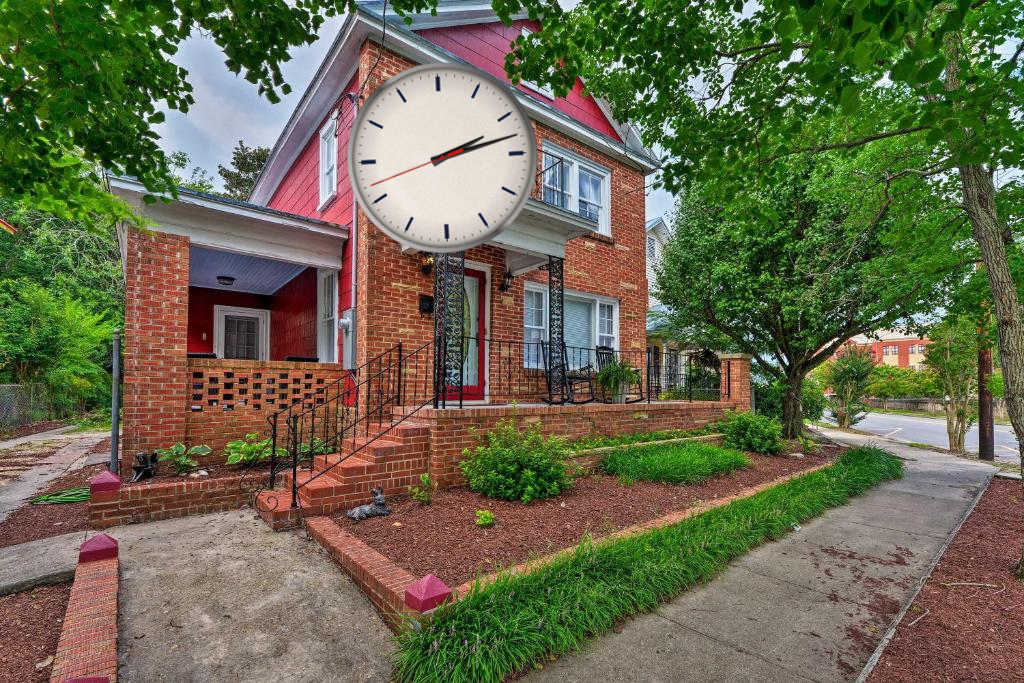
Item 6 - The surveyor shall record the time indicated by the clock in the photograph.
2:12:42
